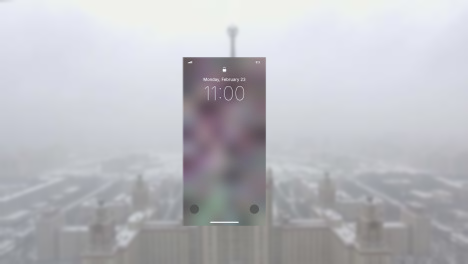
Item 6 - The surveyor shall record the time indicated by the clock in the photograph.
11:00
